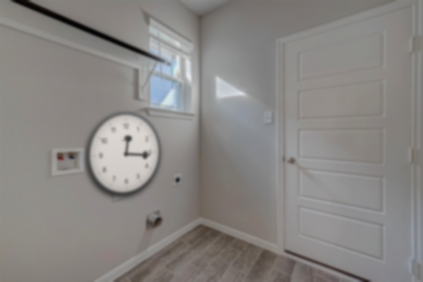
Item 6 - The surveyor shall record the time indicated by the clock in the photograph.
12:16
